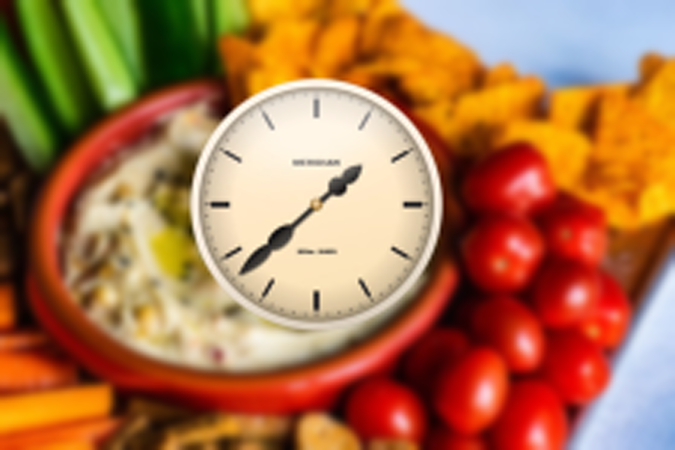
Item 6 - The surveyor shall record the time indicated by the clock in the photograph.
1:38
